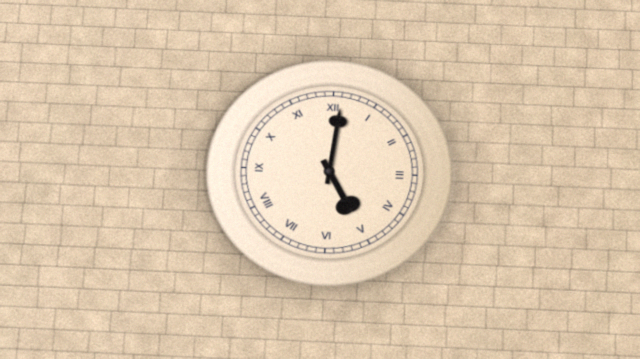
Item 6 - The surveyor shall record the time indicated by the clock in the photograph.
5:01
